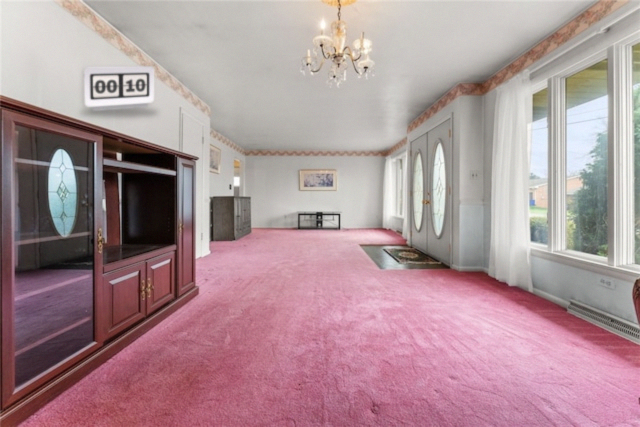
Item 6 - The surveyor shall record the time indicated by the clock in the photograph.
0:10
